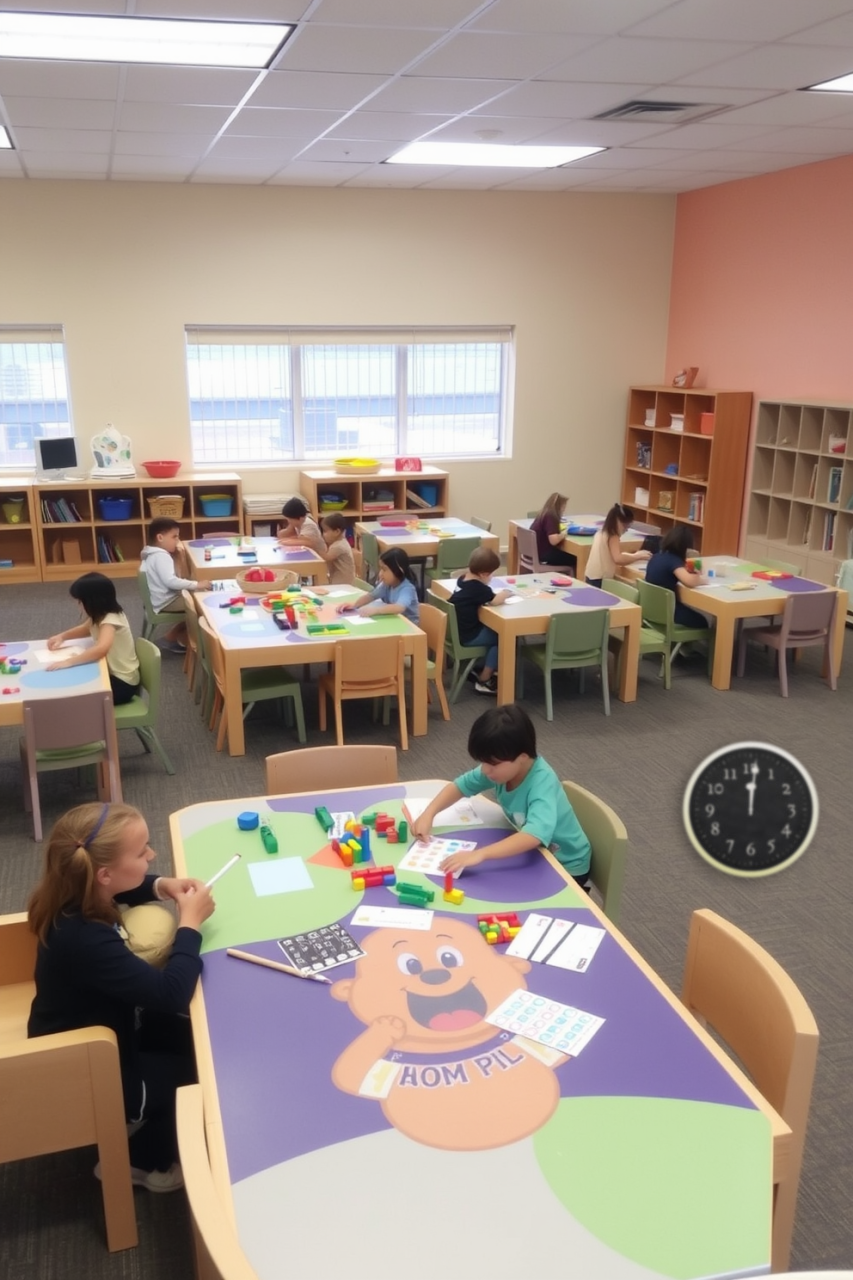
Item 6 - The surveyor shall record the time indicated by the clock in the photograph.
12:01
